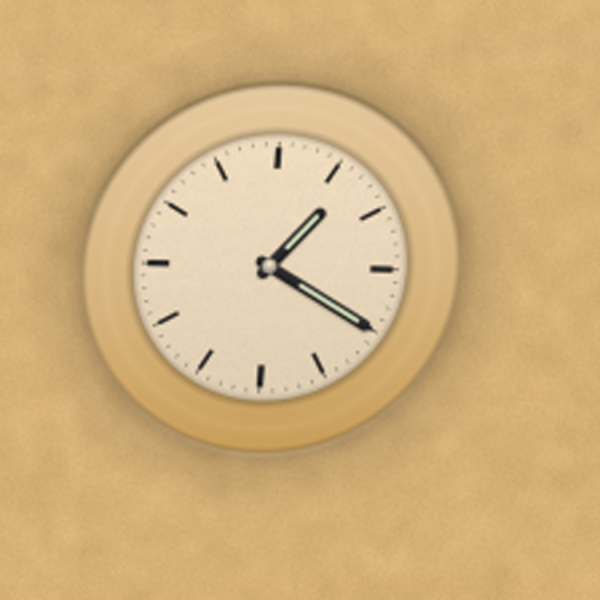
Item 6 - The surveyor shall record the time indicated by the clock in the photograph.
1:20
